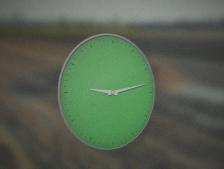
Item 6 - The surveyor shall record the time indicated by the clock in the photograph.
9:13
